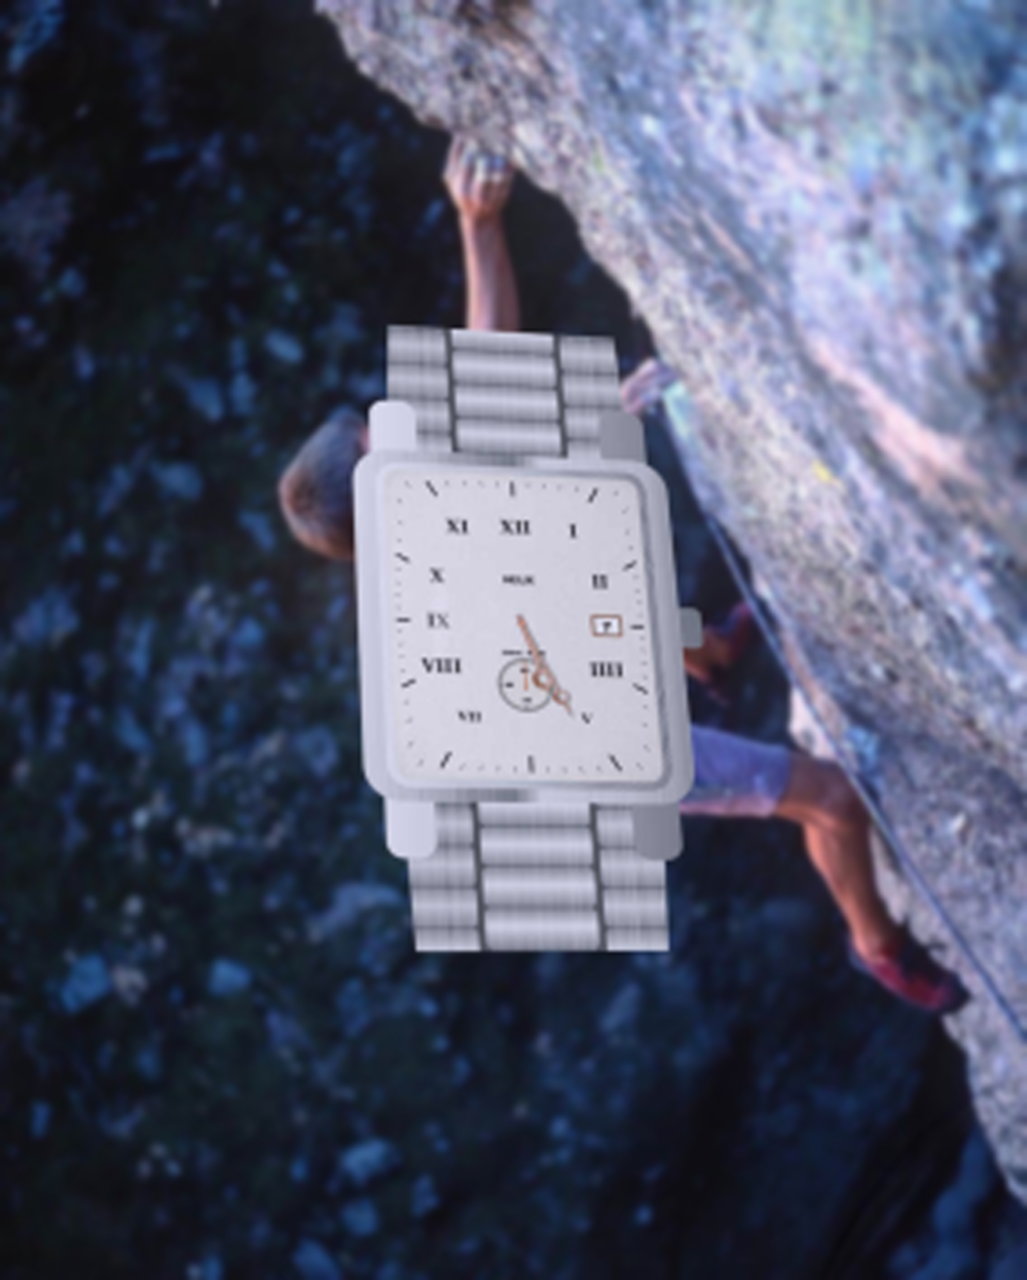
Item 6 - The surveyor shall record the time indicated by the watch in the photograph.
5:26
